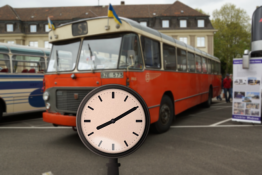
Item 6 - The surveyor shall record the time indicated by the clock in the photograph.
8:10
